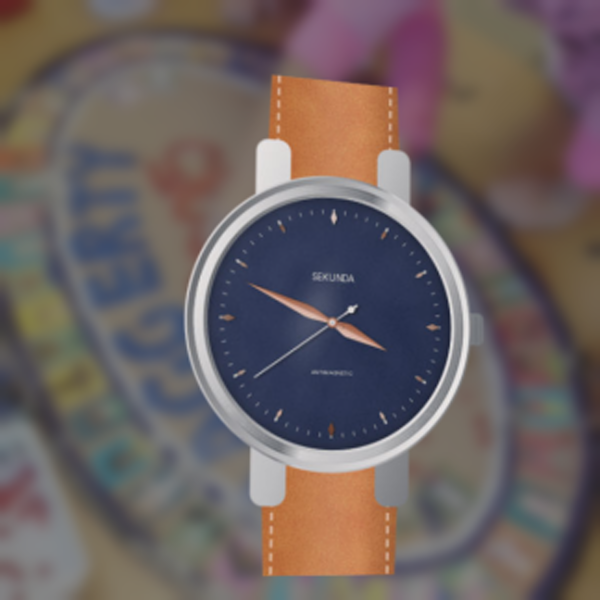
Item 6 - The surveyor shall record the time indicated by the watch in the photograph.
3:48:39
